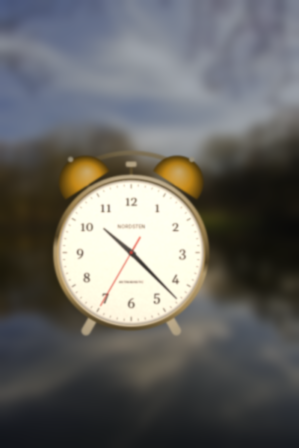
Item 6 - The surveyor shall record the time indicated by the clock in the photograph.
10:22:35
